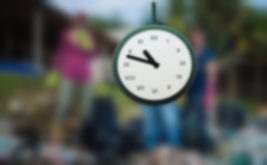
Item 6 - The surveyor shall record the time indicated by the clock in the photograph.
10:48
